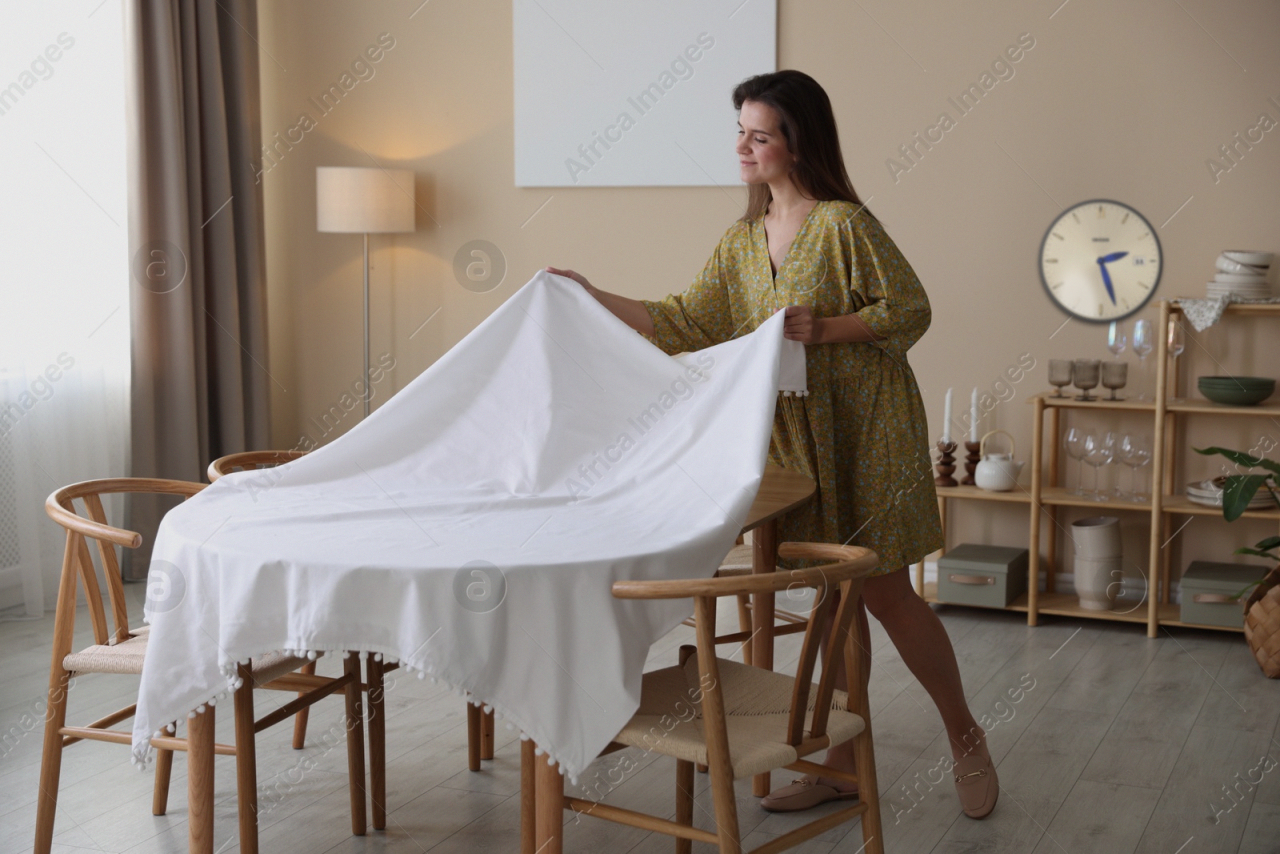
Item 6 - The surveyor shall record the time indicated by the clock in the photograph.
2:27
